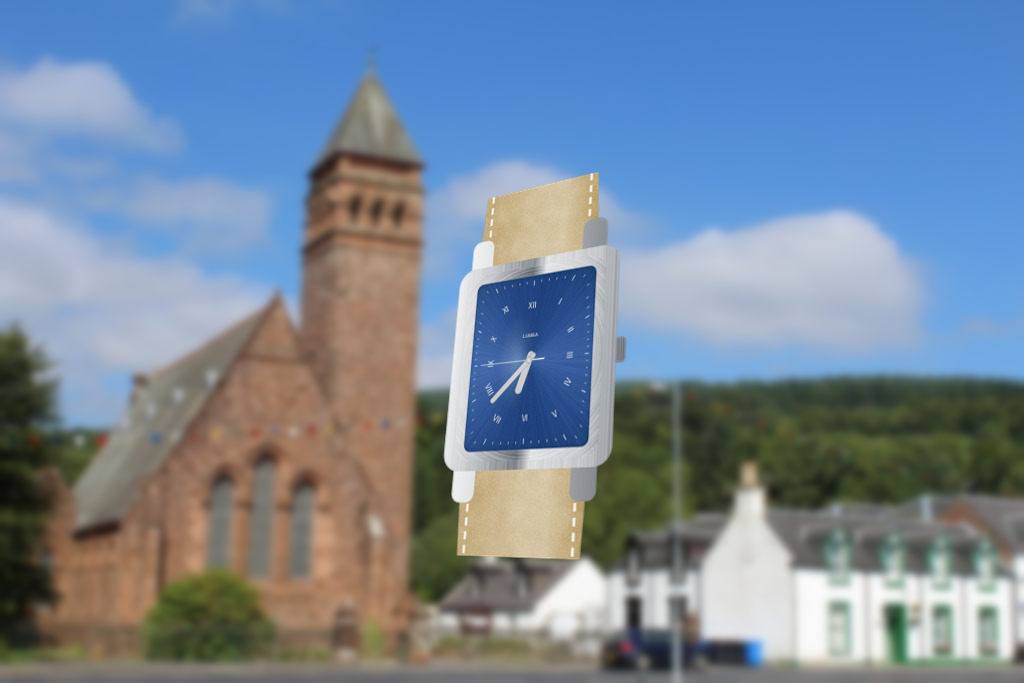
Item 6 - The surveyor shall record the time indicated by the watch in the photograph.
6:37:45
